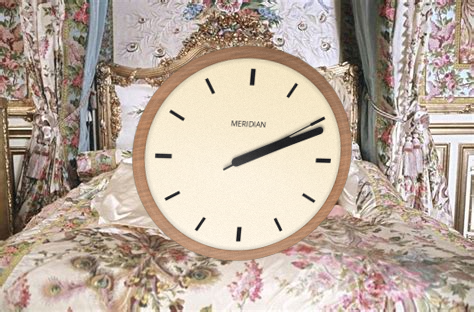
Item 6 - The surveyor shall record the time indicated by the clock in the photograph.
2:11:10
